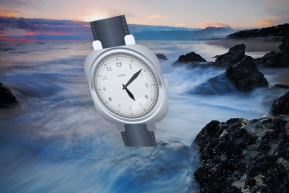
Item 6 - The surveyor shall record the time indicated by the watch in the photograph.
5:09
